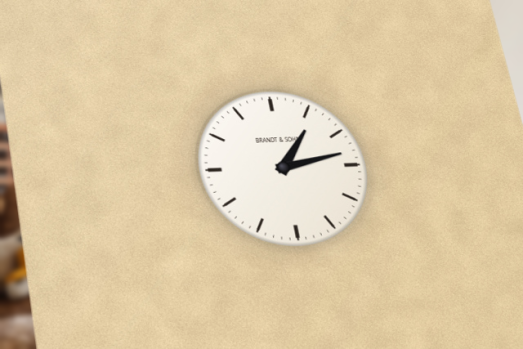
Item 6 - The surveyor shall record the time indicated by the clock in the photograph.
1:13
